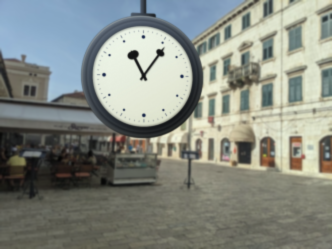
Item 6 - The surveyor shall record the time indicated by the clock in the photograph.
11:06
